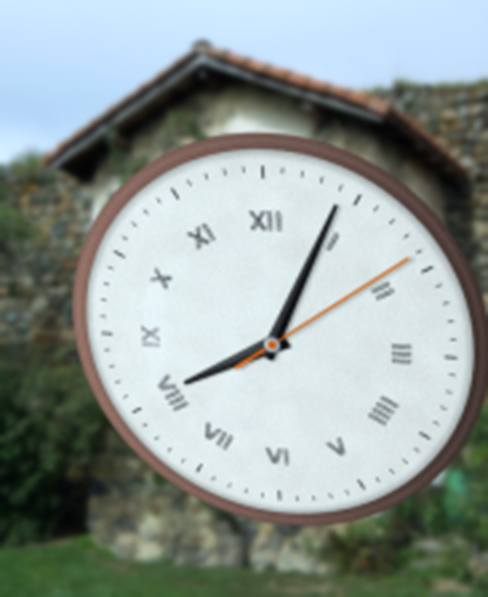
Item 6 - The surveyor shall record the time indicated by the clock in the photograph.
8:04:09
